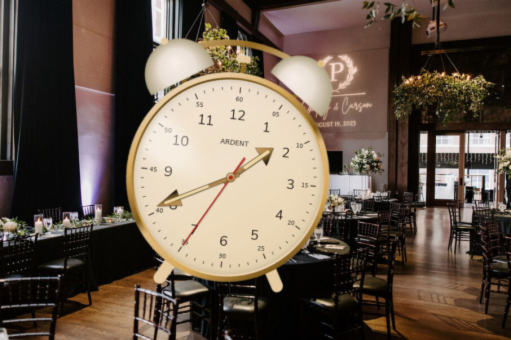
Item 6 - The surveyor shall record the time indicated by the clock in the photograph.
1:40:35
